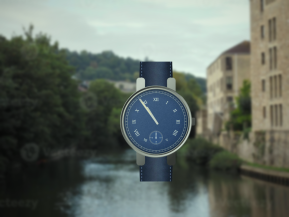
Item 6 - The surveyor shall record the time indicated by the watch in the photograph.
10:54
